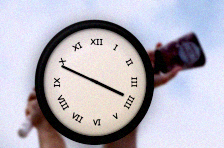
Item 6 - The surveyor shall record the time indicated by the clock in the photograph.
3:49
